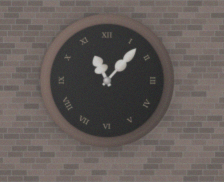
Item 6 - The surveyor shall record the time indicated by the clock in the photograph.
11:07
